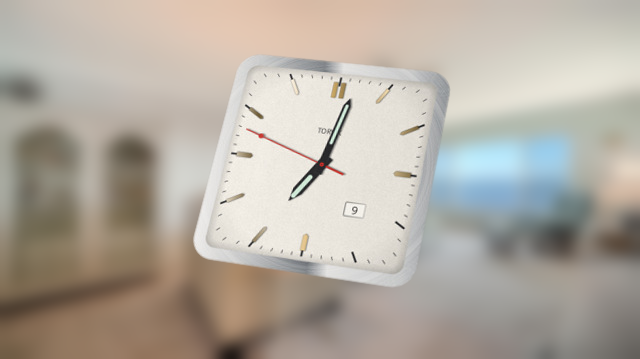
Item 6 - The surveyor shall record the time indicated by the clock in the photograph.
7:01:48
